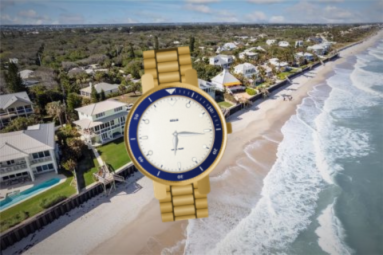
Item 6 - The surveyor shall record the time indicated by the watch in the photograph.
6:16
